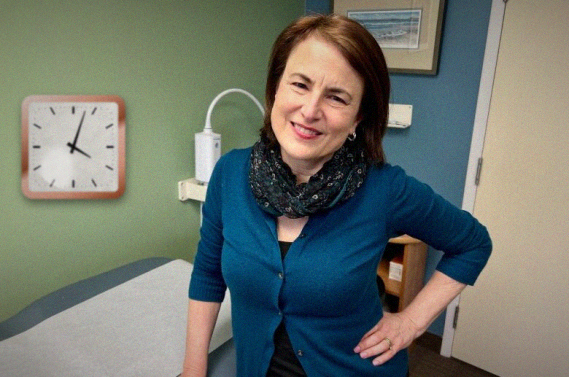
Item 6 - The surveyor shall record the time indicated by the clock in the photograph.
4:03
